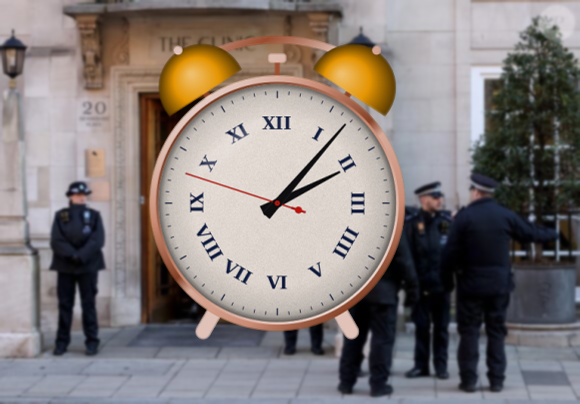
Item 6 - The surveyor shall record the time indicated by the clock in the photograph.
2:06:48
